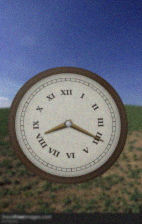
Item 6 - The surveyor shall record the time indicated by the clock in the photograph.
8:20
